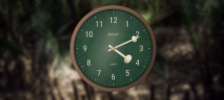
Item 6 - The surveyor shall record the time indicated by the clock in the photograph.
4:11
